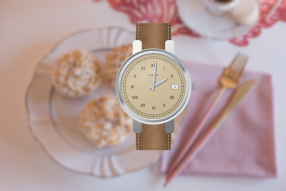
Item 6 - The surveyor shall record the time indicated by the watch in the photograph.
2:01
